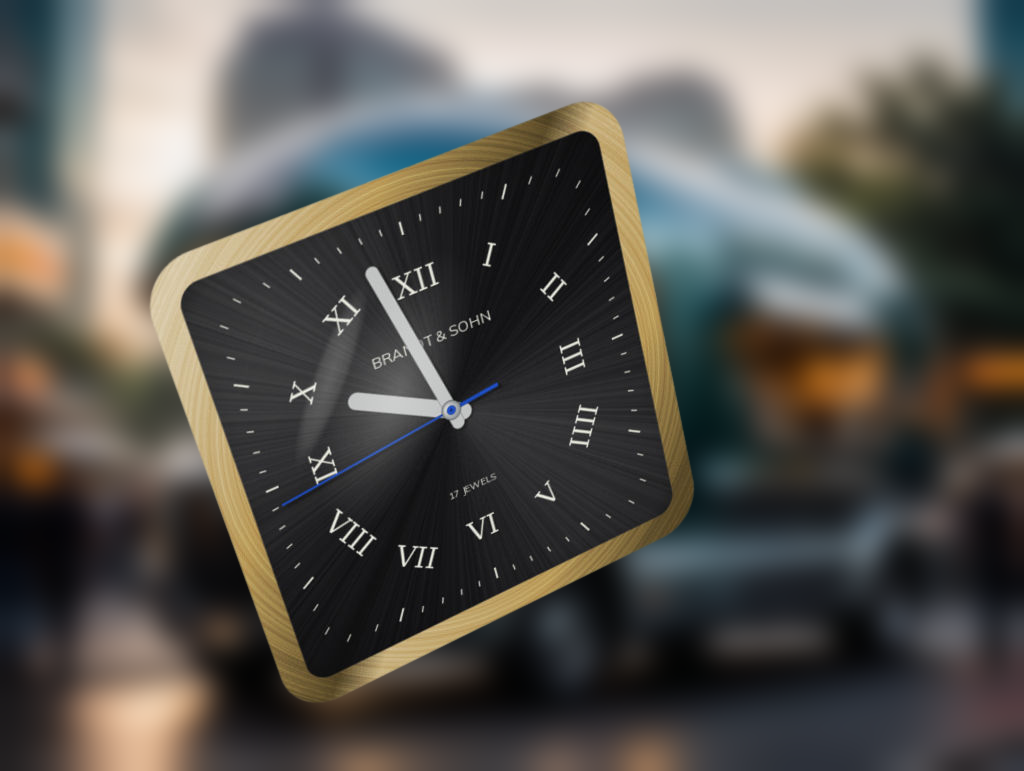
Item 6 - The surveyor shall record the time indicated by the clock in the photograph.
9:57:44
